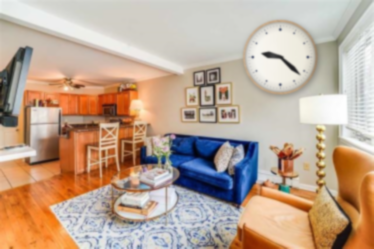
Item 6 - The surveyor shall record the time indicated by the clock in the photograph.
9:22
